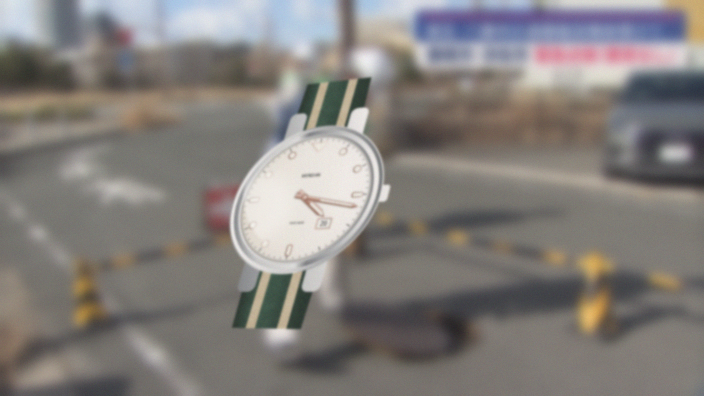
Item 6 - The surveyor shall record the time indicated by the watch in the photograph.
4:17
